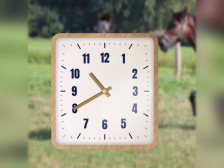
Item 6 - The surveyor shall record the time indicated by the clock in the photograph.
10:40
